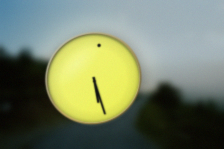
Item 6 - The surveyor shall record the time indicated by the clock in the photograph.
5:26
